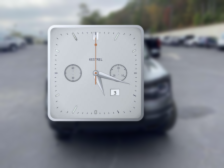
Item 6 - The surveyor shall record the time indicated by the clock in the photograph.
5:18
